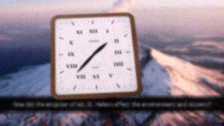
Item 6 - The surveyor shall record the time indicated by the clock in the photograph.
1:37
